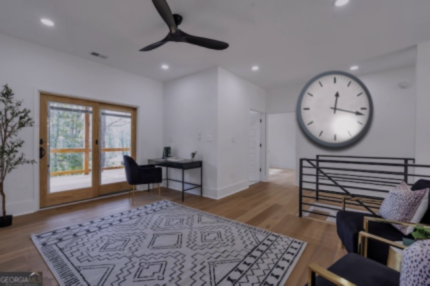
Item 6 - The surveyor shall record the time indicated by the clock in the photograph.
12:17
